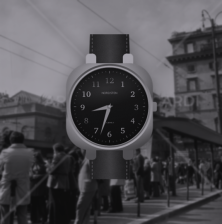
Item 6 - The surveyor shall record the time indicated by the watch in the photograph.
8:33
